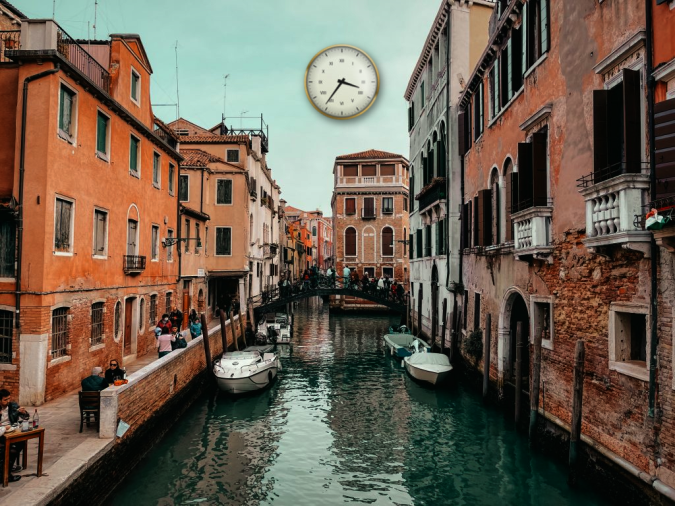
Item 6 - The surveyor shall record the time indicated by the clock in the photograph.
3:36
